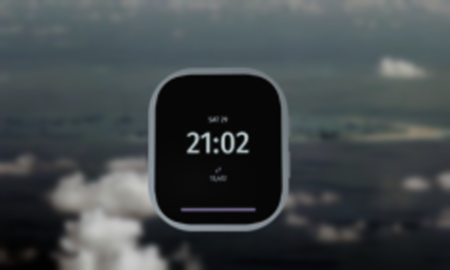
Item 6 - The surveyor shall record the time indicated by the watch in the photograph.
21:02
